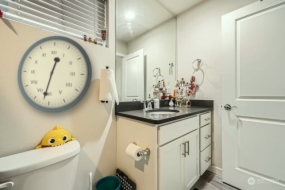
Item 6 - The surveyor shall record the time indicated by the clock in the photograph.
12:32
